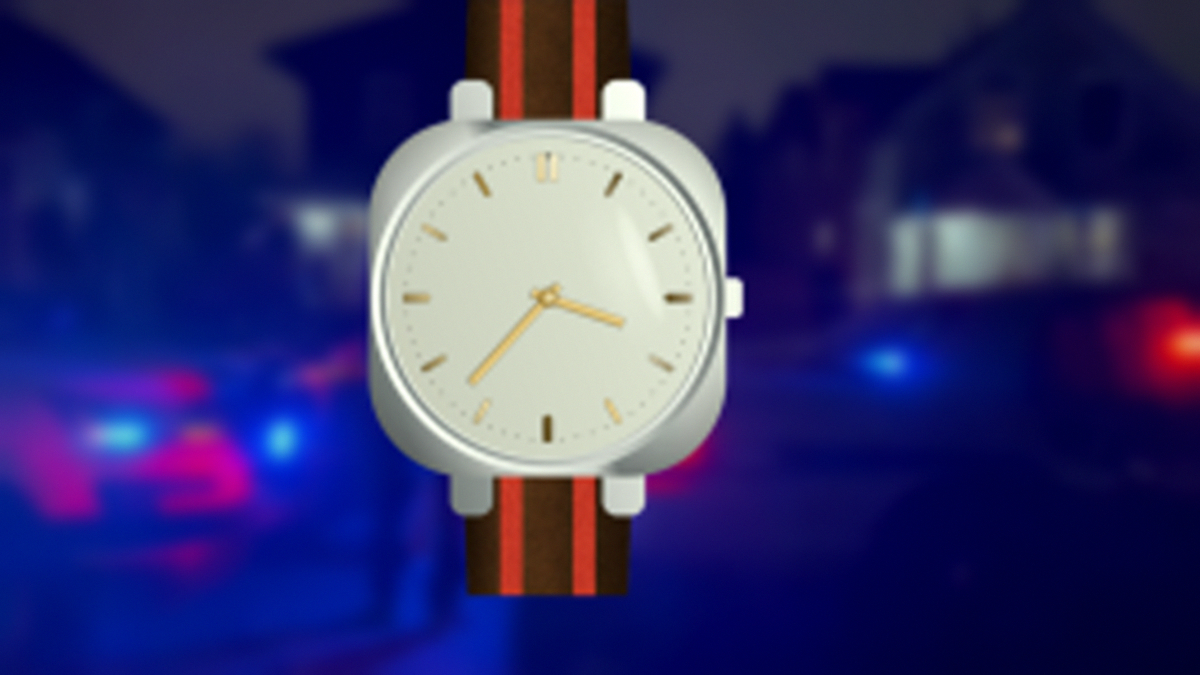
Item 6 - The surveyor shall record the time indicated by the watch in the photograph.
3:37
